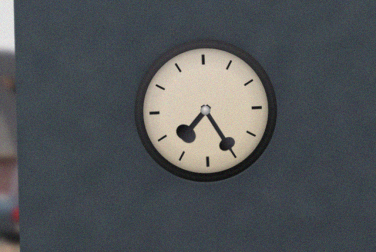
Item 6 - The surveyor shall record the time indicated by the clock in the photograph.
7:25
